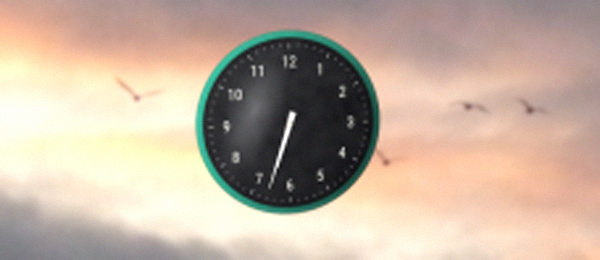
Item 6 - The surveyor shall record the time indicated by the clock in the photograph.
6:33
